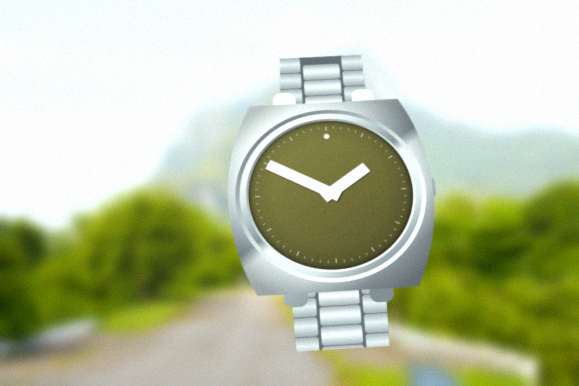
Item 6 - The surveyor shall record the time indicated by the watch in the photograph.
1:50
